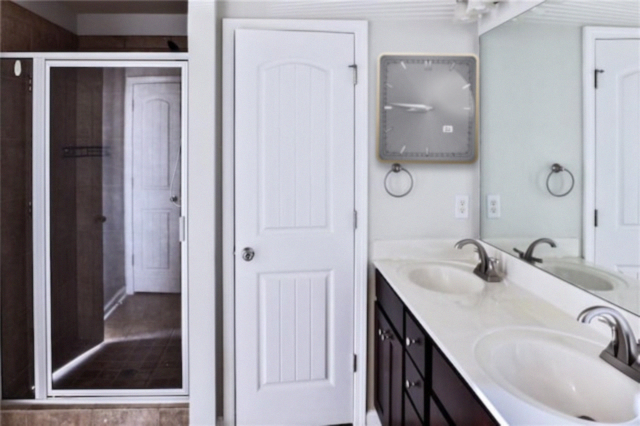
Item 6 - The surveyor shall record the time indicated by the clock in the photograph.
8:46
